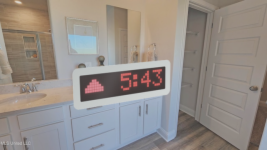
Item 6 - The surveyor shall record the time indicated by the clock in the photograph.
5:43
